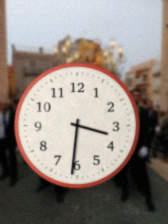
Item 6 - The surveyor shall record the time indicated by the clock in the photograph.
3:31
